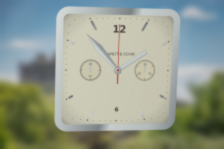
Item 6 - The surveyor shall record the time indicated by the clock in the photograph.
1:53
